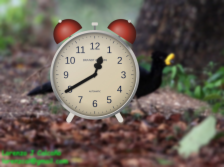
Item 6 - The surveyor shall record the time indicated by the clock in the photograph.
12:40
